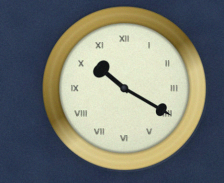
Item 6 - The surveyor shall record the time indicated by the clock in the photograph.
10:20
